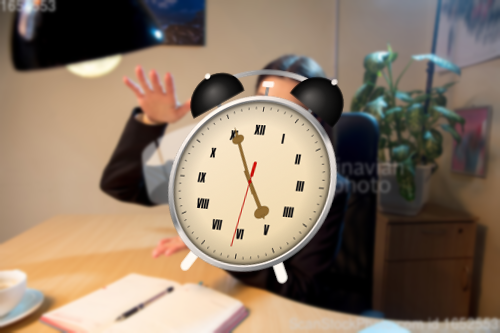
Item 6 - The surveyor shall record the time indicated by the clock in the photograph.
4:55:31
